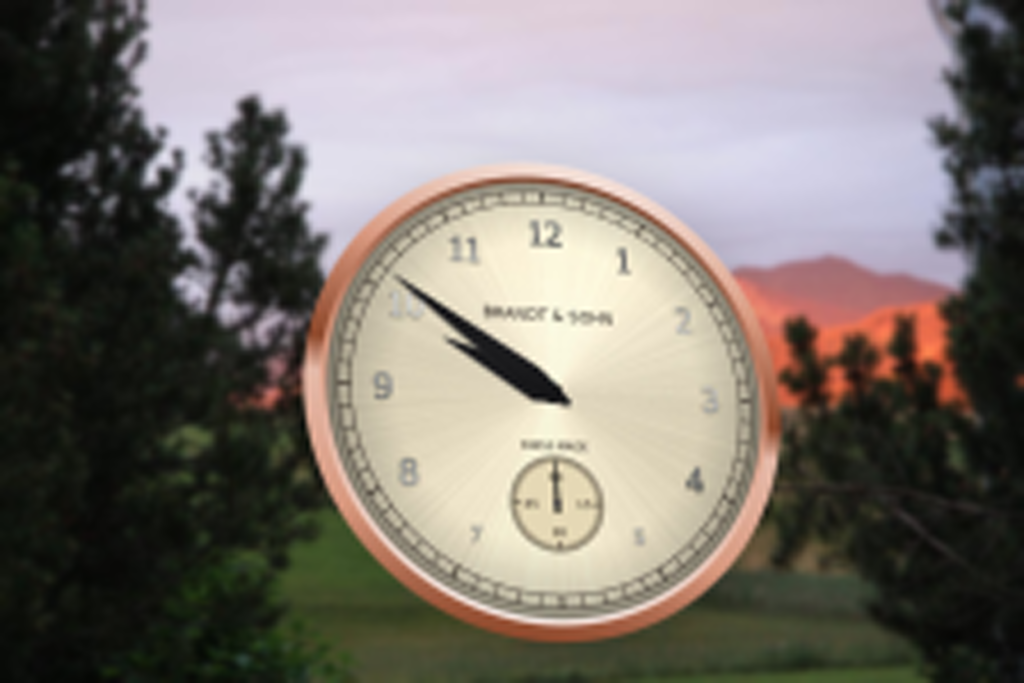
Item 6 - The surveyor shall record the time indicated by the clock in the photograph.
9:51
